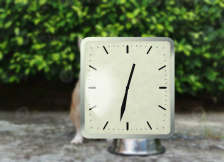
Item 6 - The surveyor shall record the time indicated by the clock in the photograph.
12:32
